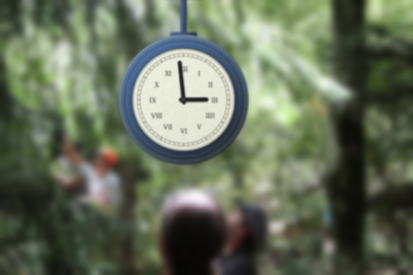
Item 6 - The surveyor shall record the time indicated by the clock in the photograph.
2:59
